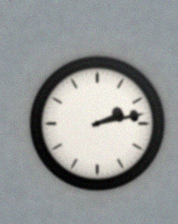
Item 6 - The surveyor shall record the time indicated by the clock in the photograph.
2:13
